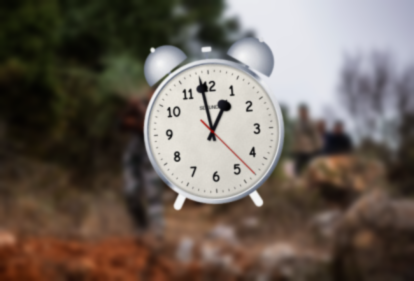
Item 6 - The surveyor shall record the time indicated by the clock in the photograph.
12:58:23
